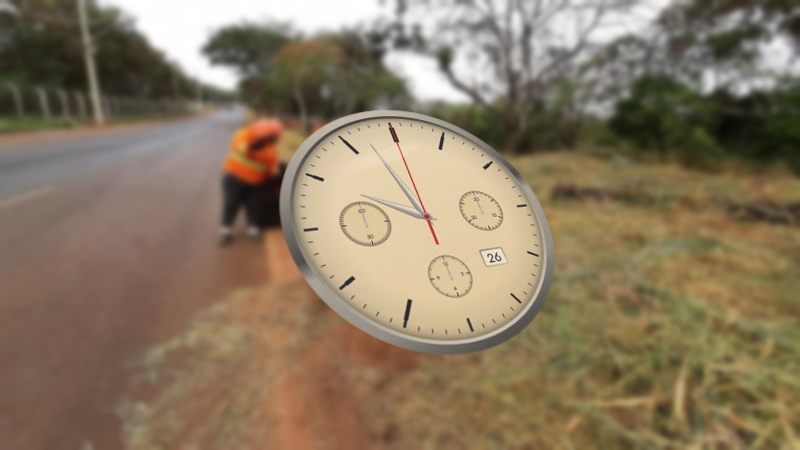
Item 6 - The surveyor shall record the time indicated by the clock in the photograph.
9:57
